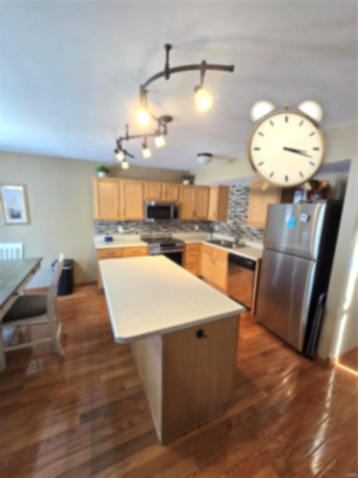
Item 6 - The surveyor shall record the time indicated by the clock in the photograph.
3:18
